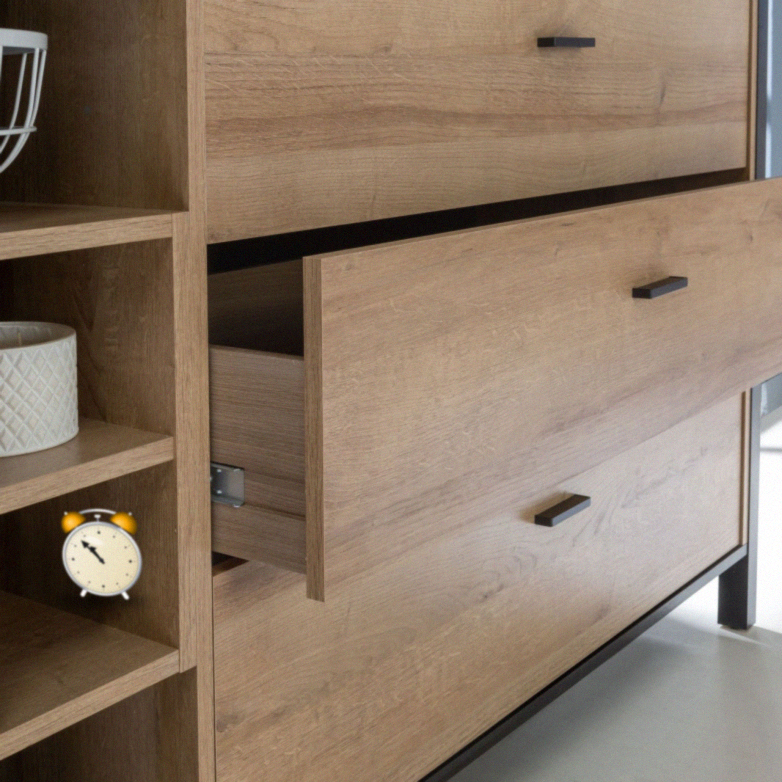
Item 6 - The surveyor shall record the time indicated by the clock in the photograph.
10:53
